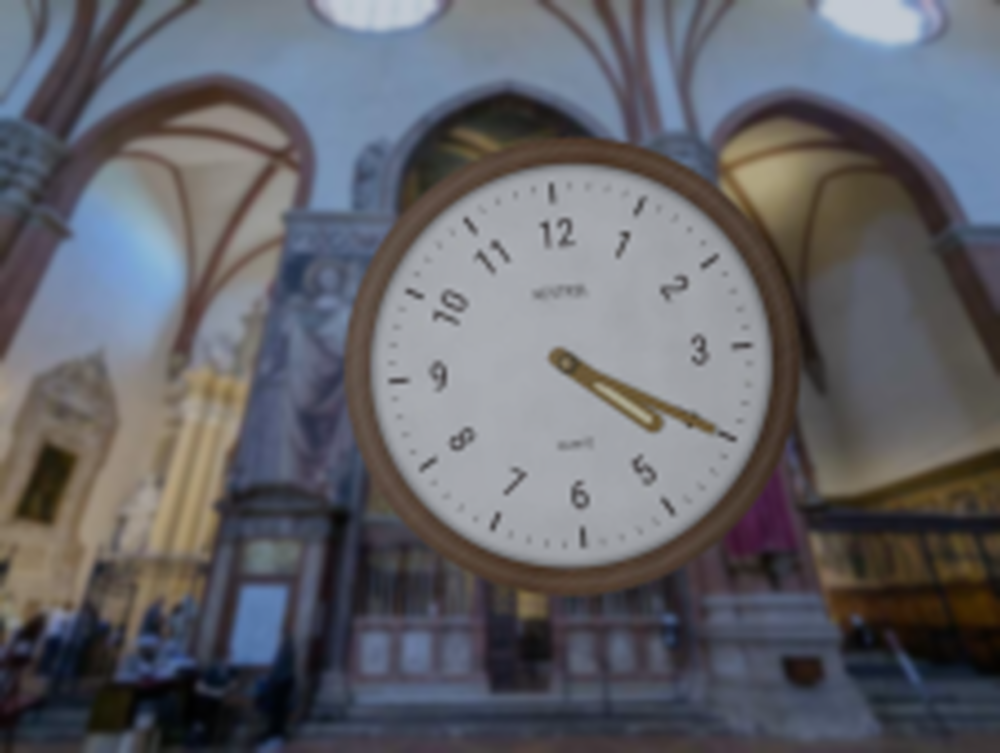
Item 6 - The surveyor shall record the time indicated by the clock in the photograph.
4:20
